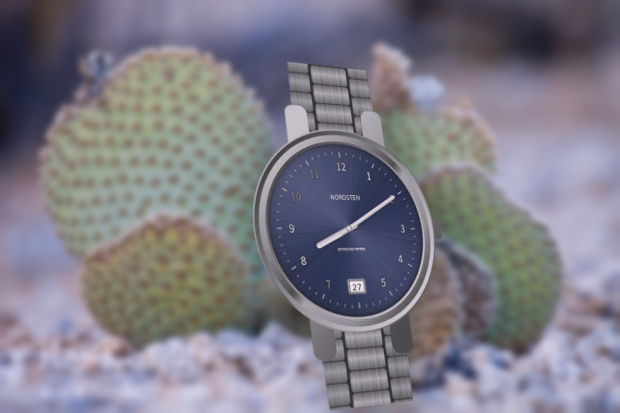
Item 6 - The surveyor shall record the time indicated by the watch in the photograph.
8:10
